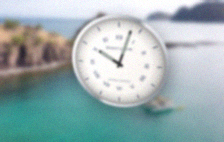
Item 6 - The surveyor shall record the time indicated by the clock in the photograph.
10:03
